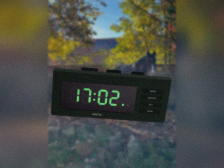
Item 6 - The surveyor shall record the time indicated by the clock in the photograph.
17:02
